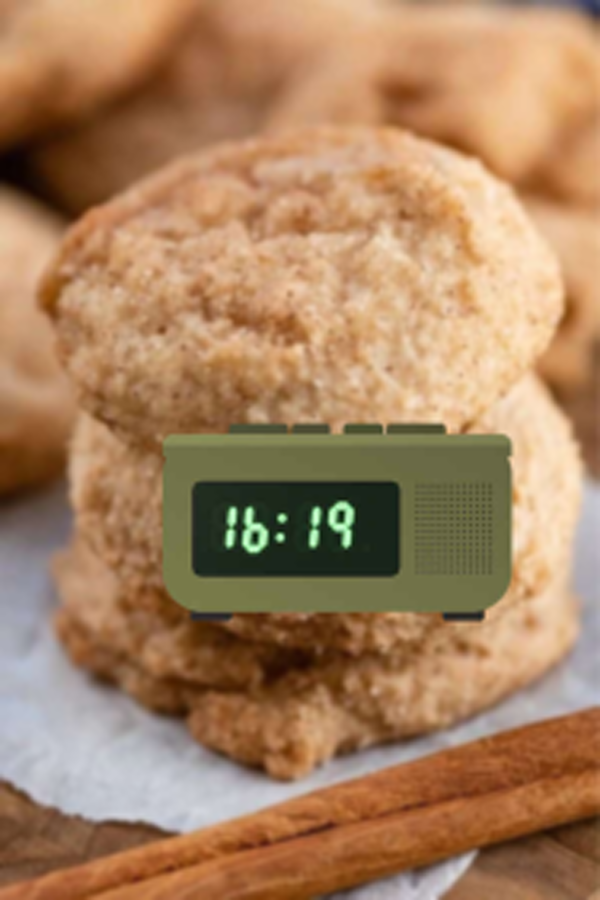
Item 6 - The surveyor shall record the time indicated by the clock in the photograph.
16:19
